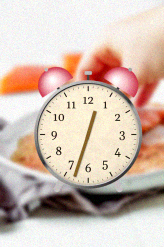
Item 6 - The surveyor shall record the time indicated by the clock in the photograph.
12:33
